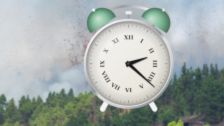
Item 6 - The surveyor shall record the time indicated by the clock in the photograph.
2:22
